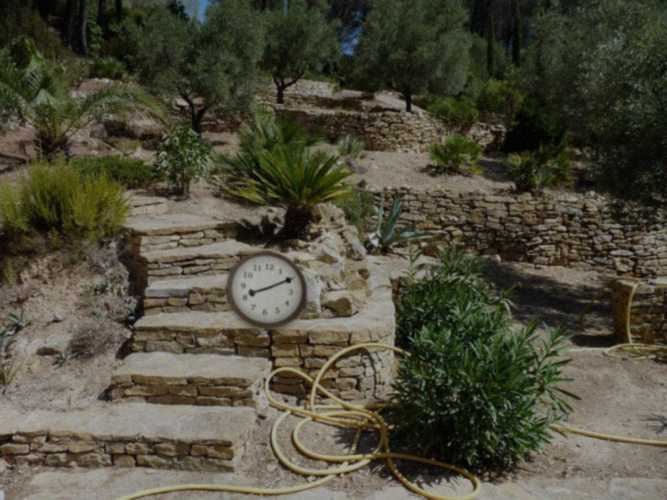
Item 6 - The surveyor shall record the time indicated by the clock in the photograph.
8:10
